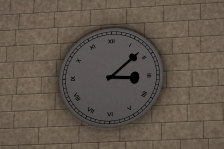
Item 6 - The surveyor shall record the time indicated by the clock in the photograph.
3:08
